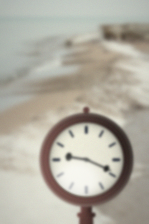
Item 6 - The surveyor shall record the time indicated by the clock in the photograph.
9:19
